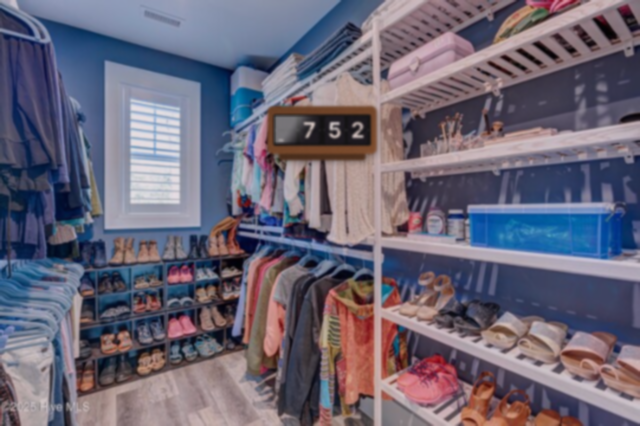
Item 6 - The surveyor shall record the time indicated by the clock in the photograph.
7:52
